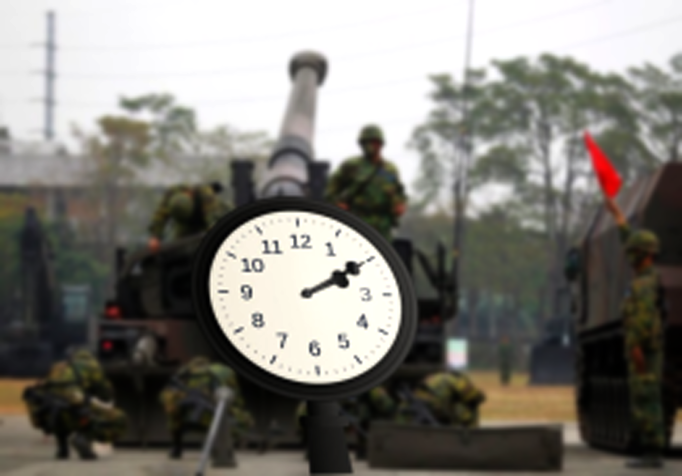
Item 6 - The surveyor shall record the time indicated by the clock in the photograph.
2:10
